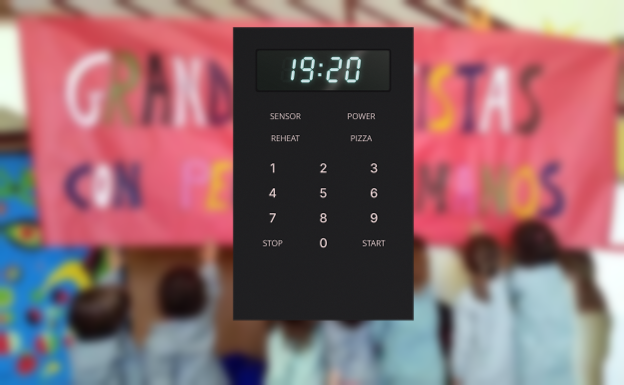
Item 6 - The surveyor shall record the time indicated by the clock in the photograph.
19:20
